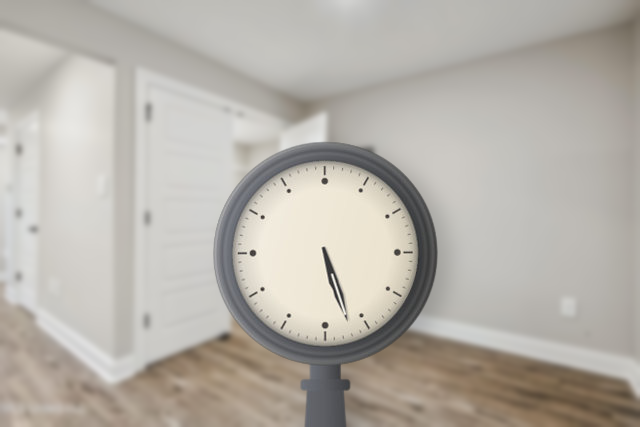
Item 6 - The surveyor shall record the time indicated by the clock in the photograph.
5:27
